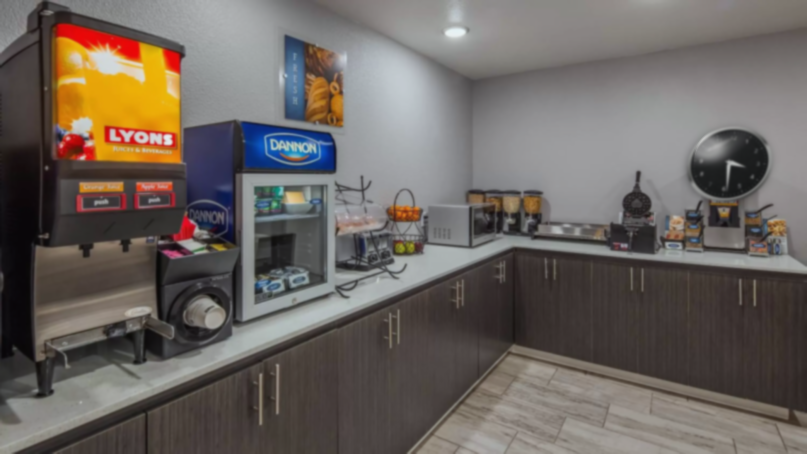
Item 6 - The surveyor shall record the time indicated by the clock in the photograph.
3:29
